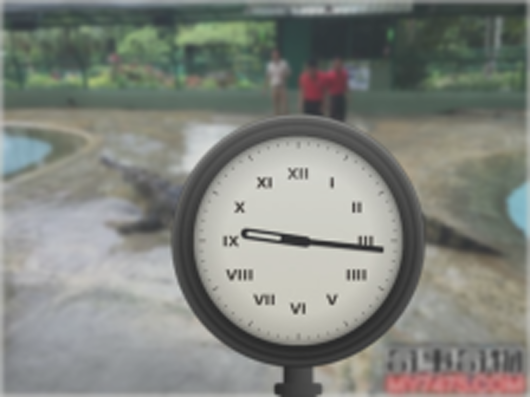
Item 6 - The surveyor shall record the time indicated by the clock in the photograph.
9:16
